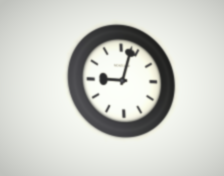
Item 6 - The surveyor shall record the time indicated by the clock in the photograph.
9:03
